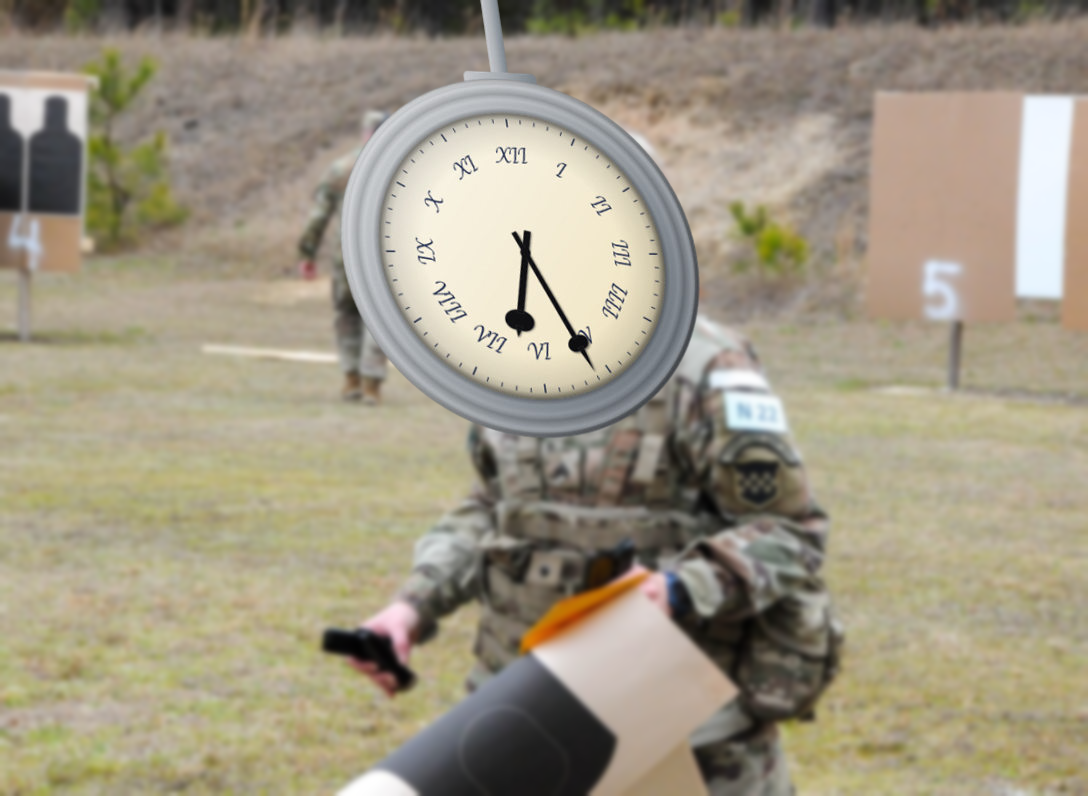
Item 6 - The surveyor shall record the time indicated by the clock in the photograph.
6:26
